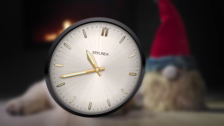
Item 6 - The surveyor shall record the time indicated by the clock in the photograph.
10:42
